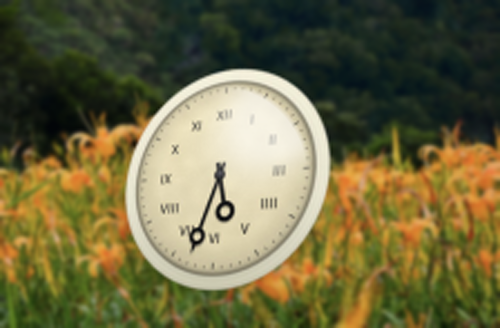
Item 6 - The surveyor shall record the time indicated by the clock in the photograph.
5:33
